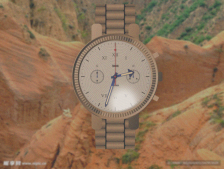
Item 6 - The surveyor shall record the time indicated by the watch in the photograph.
2:33
